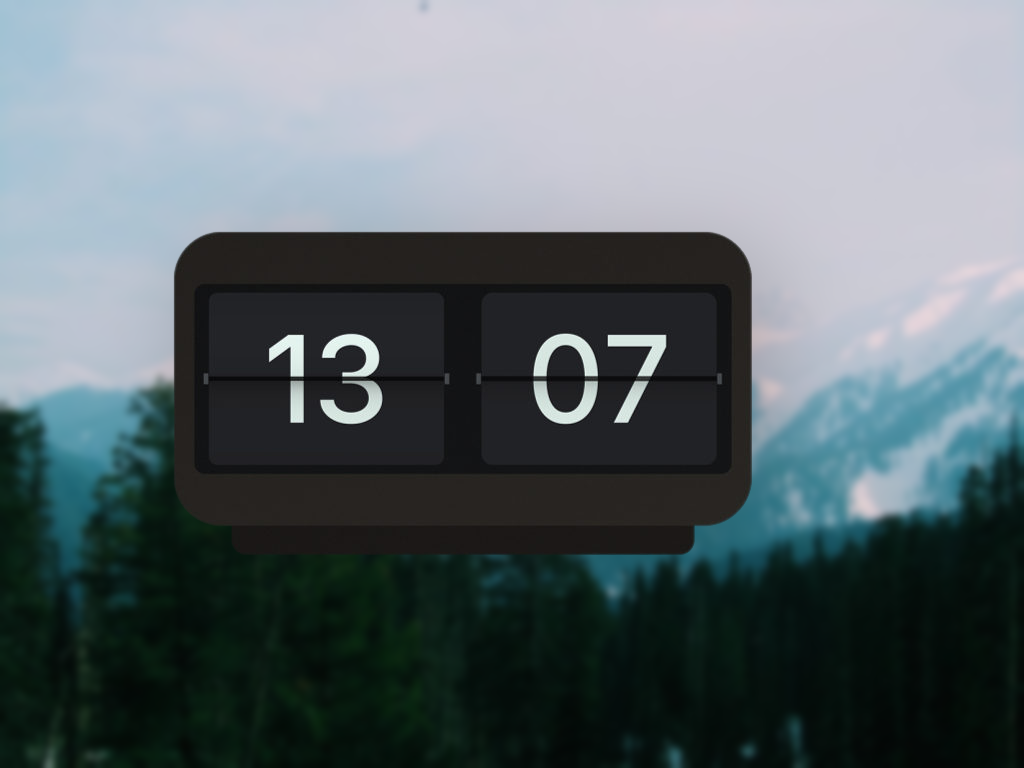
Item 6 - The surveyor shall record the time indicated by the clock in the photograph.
13:07
